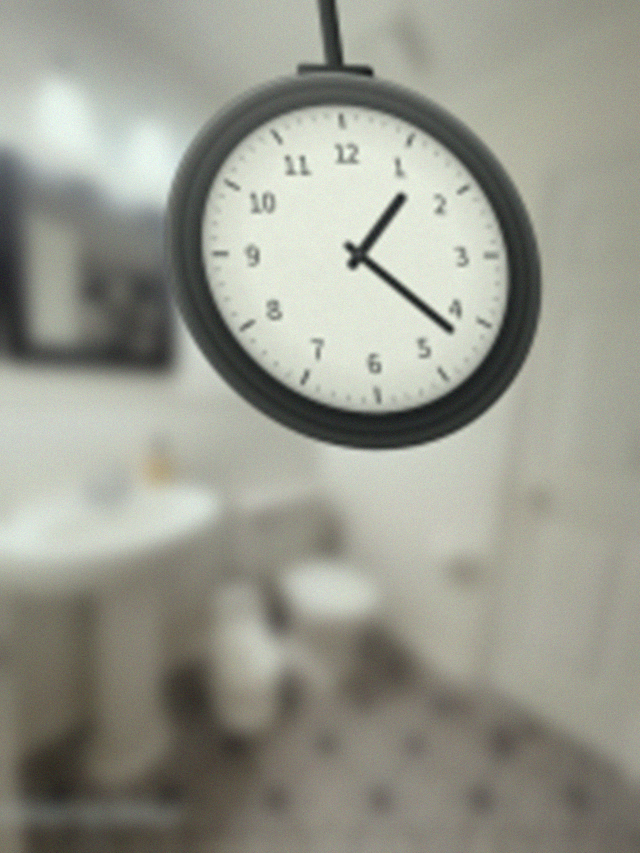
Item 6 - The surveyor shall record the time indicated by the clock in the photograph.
1:22
